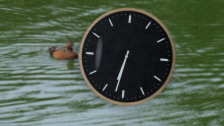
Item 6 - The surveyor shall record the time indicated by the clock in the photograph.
6:32
